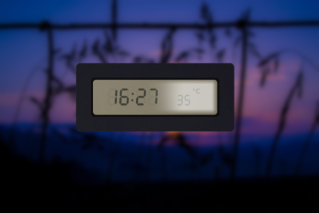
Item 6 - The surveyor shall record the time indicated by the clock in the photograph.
16:27
